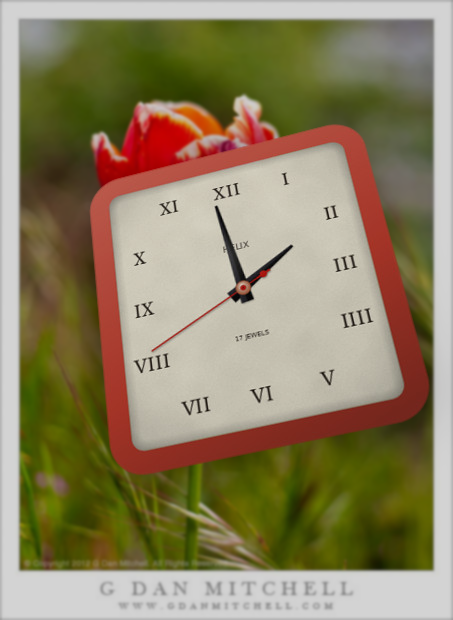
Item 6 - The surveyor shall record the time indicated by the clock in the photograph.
1:58:41
